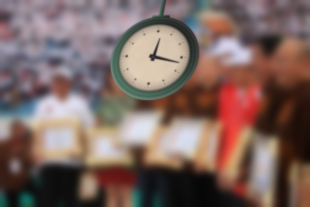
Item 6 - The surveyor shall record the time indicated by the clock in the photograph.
12:17
